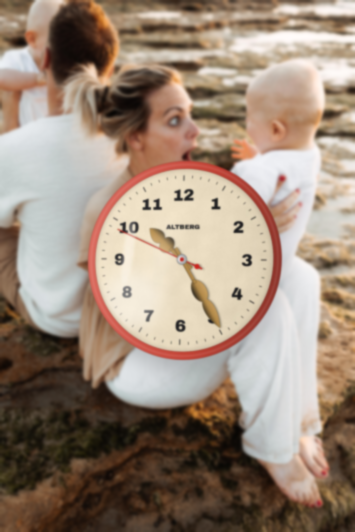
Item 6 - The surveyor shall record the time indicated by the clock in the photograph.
10:24:49
